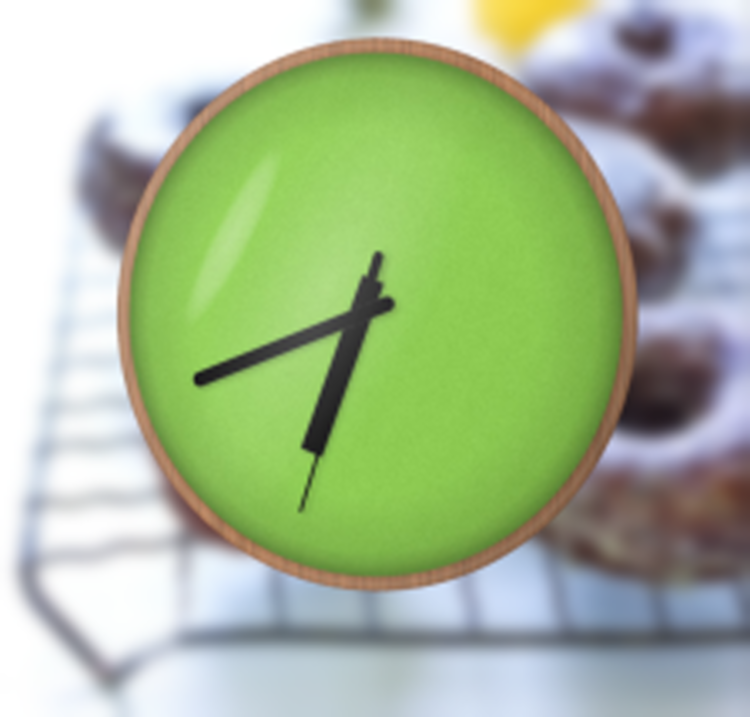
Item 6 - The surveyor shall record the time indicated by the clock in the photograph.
6:41:33
